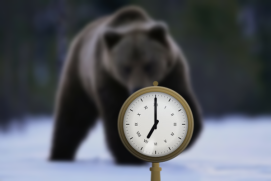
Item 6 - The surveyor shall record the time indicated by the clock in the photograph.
7:00
